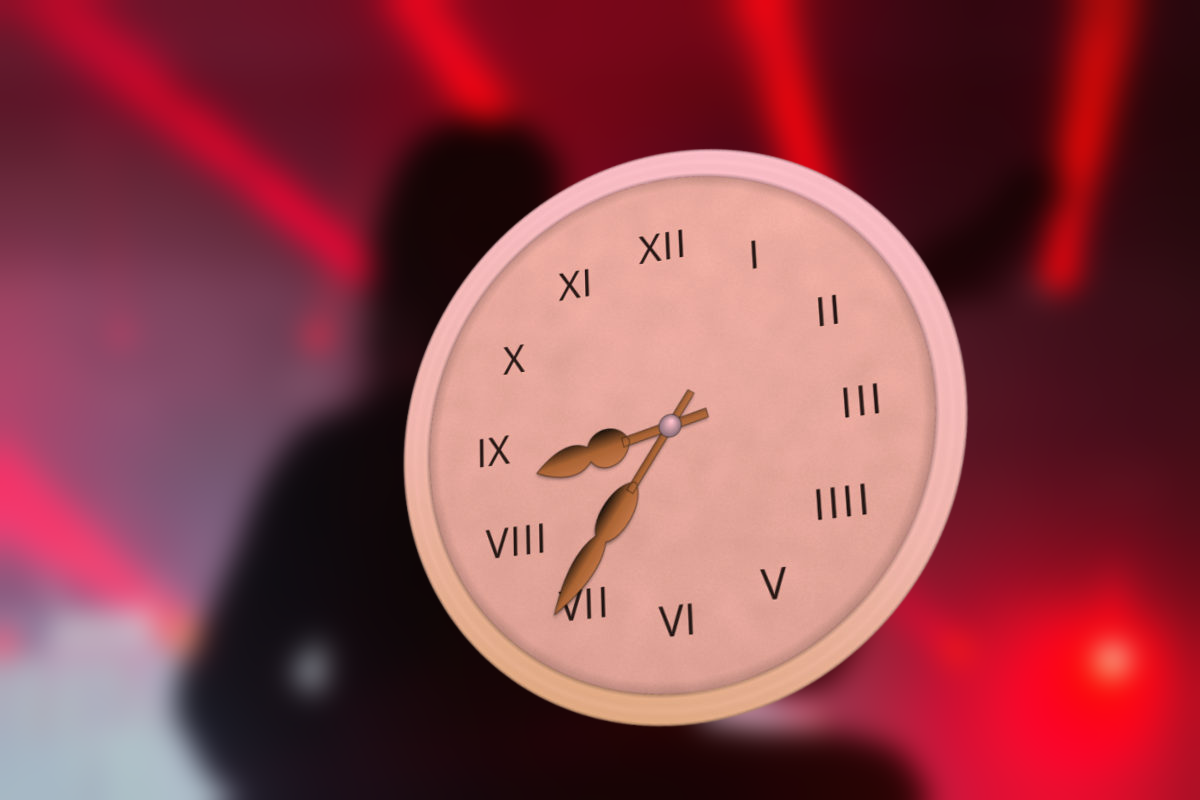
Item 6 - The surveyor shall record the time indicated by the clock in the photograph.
8:36
